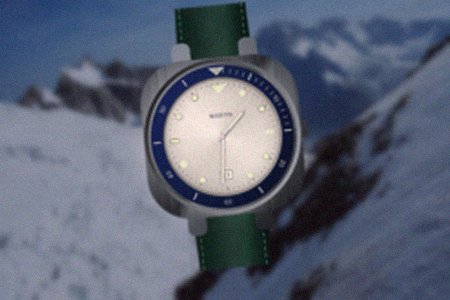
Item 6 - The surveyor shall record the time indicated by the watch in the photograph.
1:31
